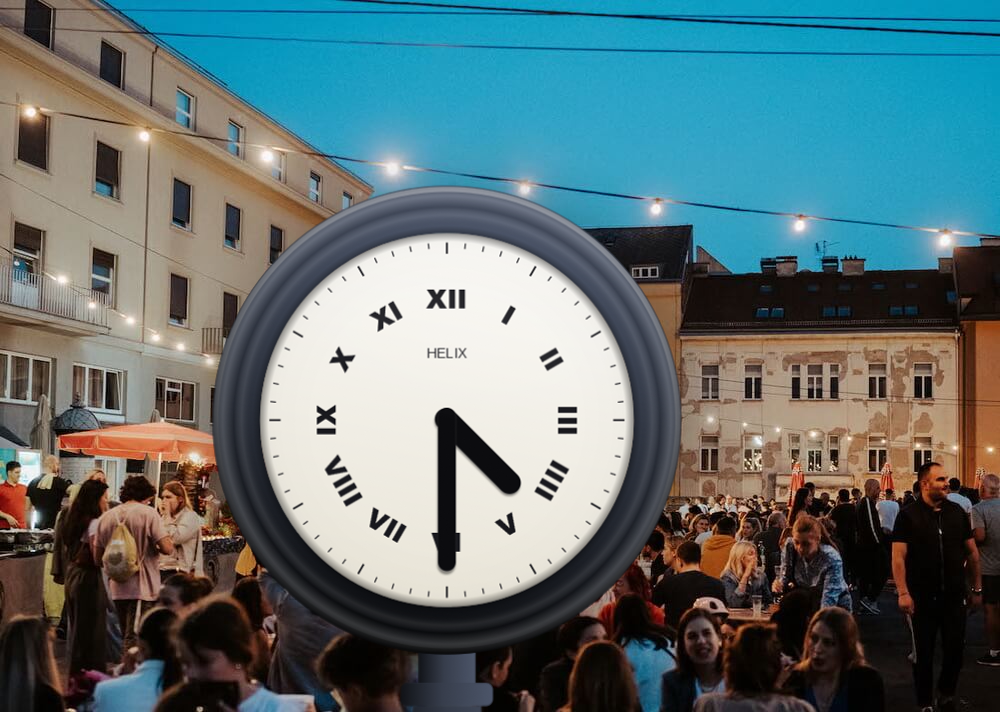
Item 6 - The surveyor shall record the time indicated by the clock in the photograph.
4:30
